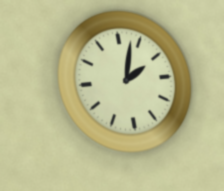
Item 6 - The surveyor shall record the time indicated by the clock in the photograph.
2:03
